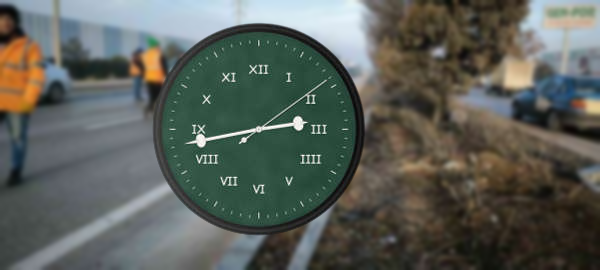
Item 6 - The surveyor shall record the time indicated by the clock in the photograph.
2:43:09
